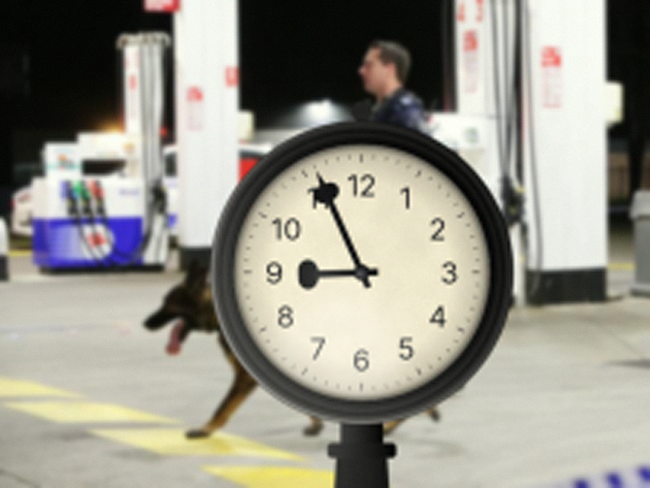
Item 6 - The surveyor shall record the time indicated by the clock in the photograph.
8:56
